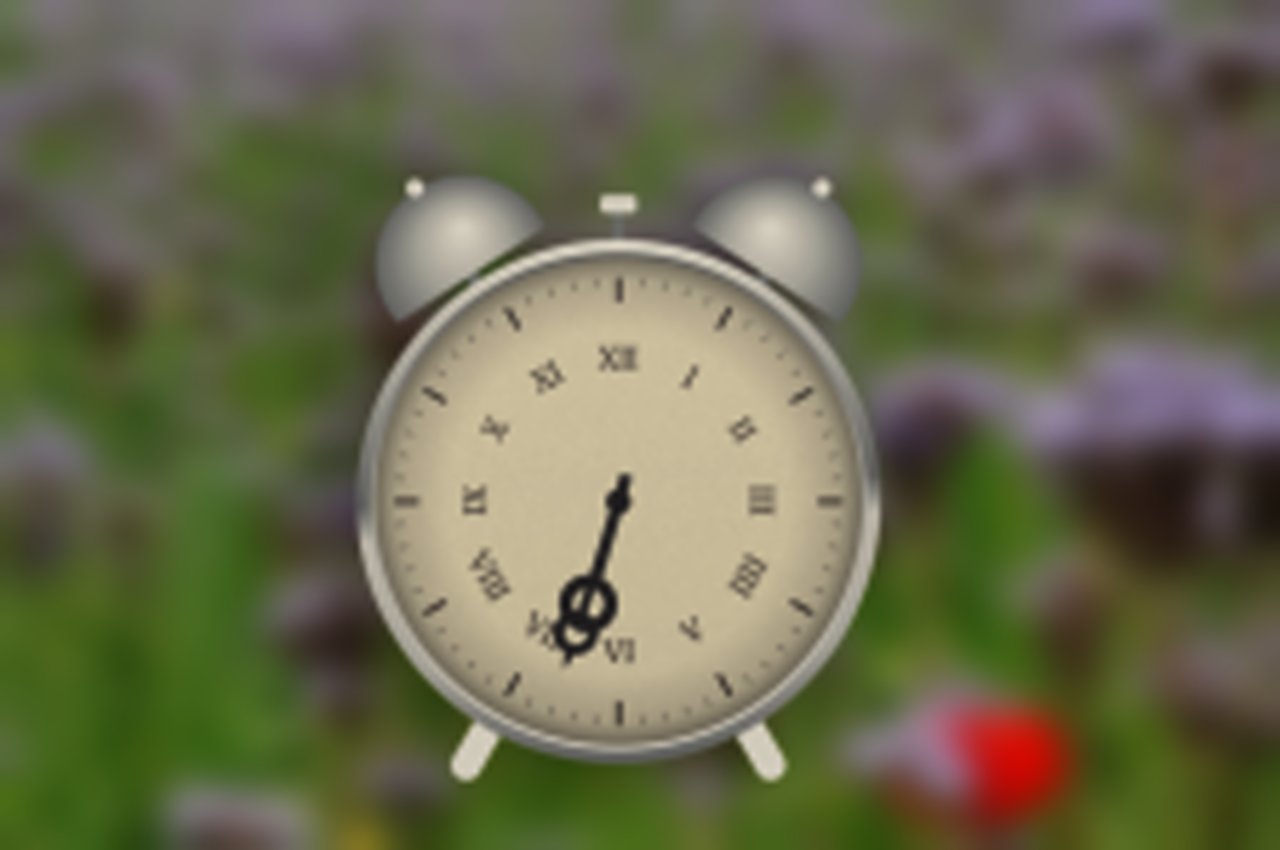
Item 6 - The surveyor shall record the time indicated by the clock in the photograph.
6:33
